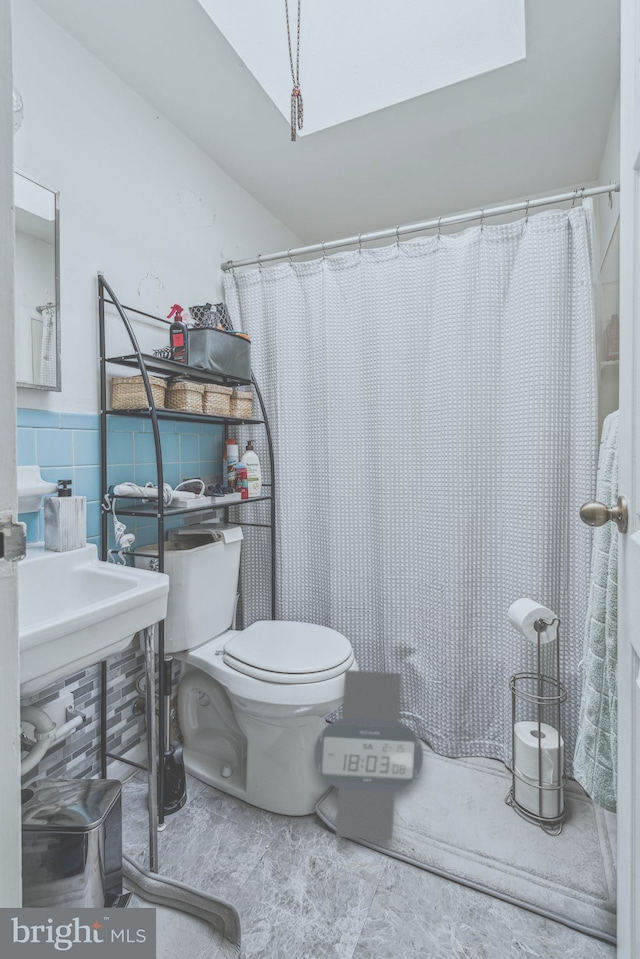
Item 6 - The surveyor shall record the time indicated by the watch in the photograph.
18:03
